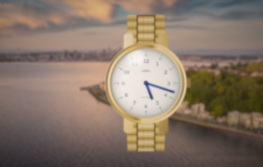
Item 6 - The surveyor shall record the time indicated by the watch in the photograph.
5:18
